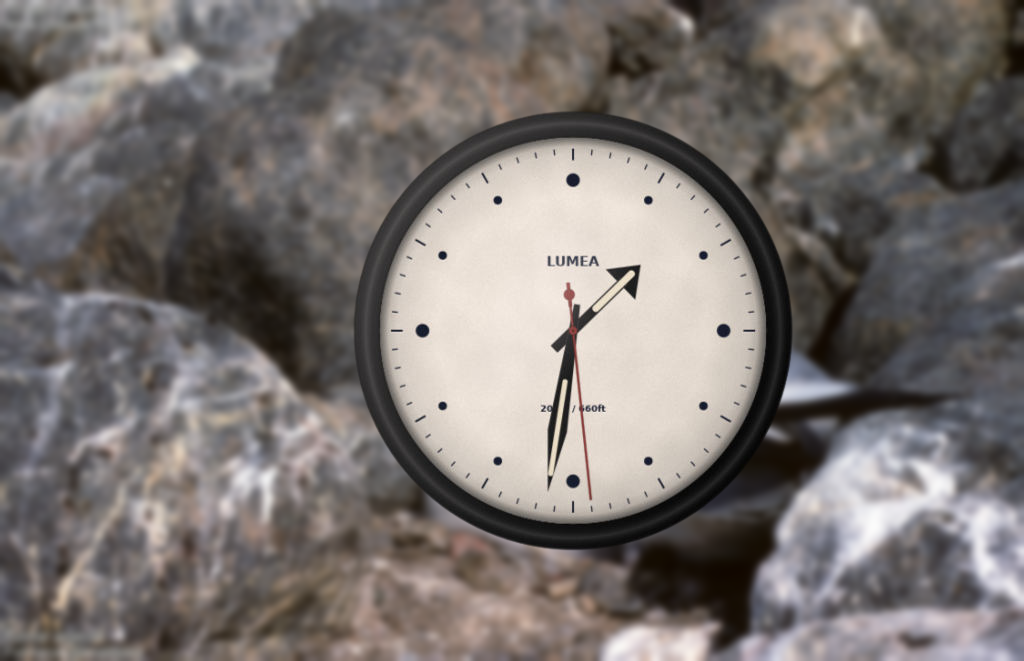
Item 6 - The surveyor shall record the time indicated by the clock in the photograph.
1:31:29
